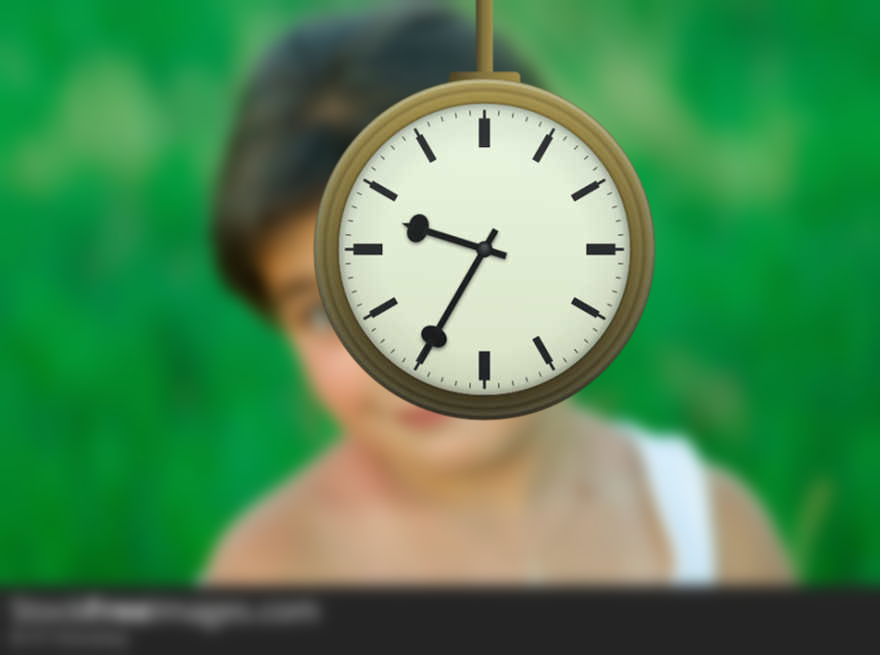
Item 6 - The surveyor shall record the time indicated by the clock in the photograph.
9:35
